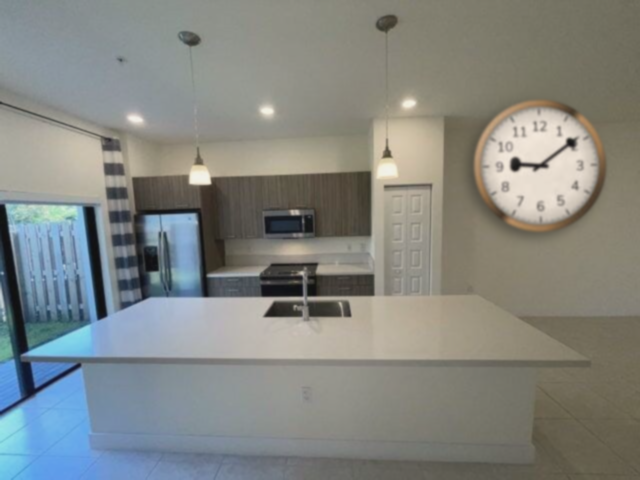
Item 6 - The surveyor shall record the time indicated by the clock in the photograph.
9:09
